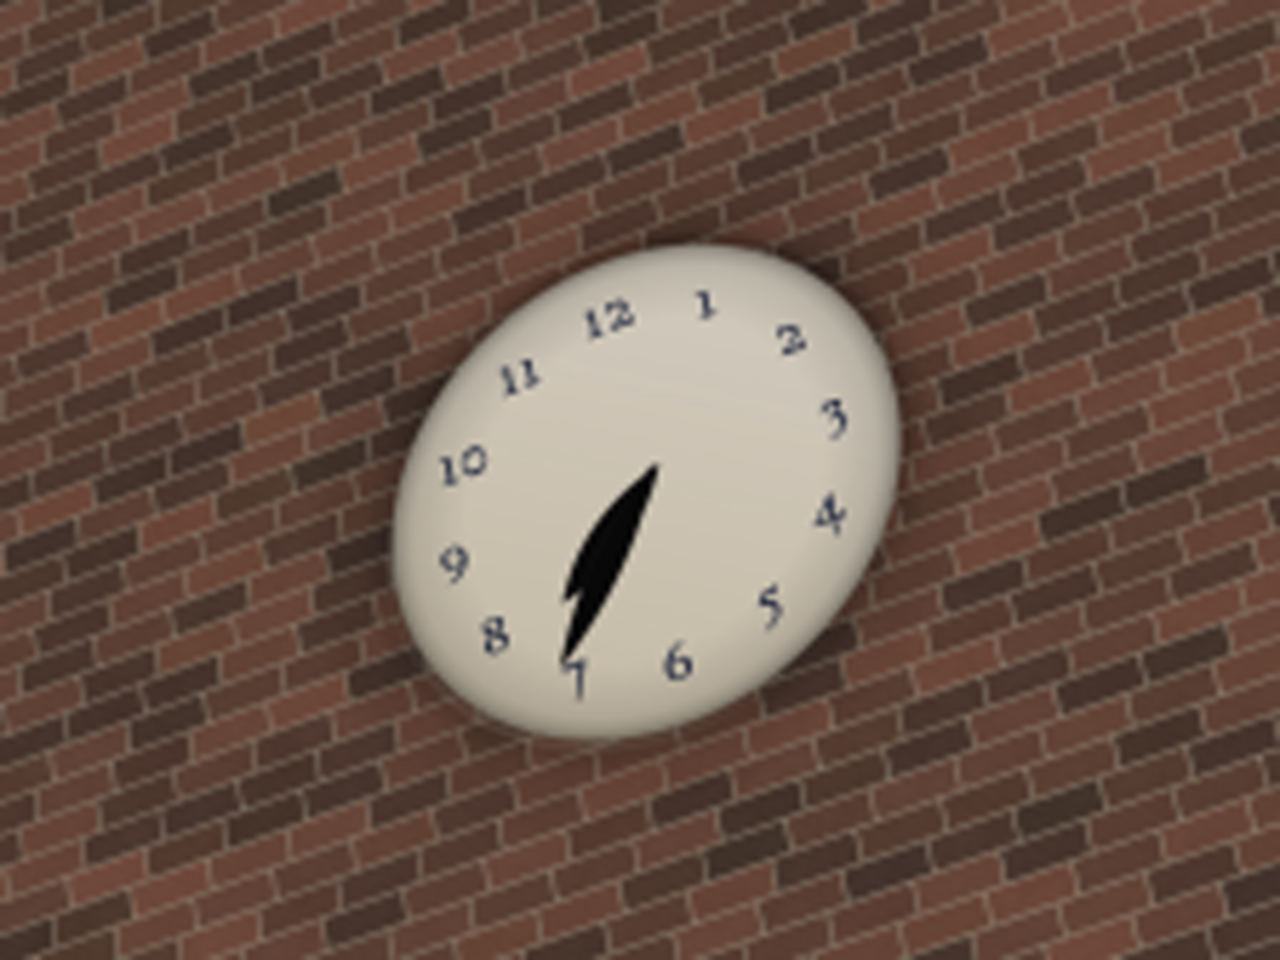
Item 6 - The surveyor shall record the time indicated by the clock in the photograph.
7:36
